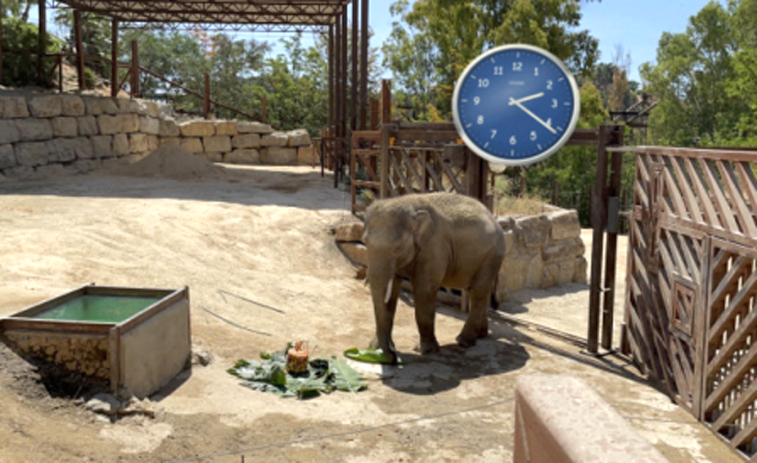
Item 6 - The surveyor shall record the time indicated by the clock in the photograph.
2:21
